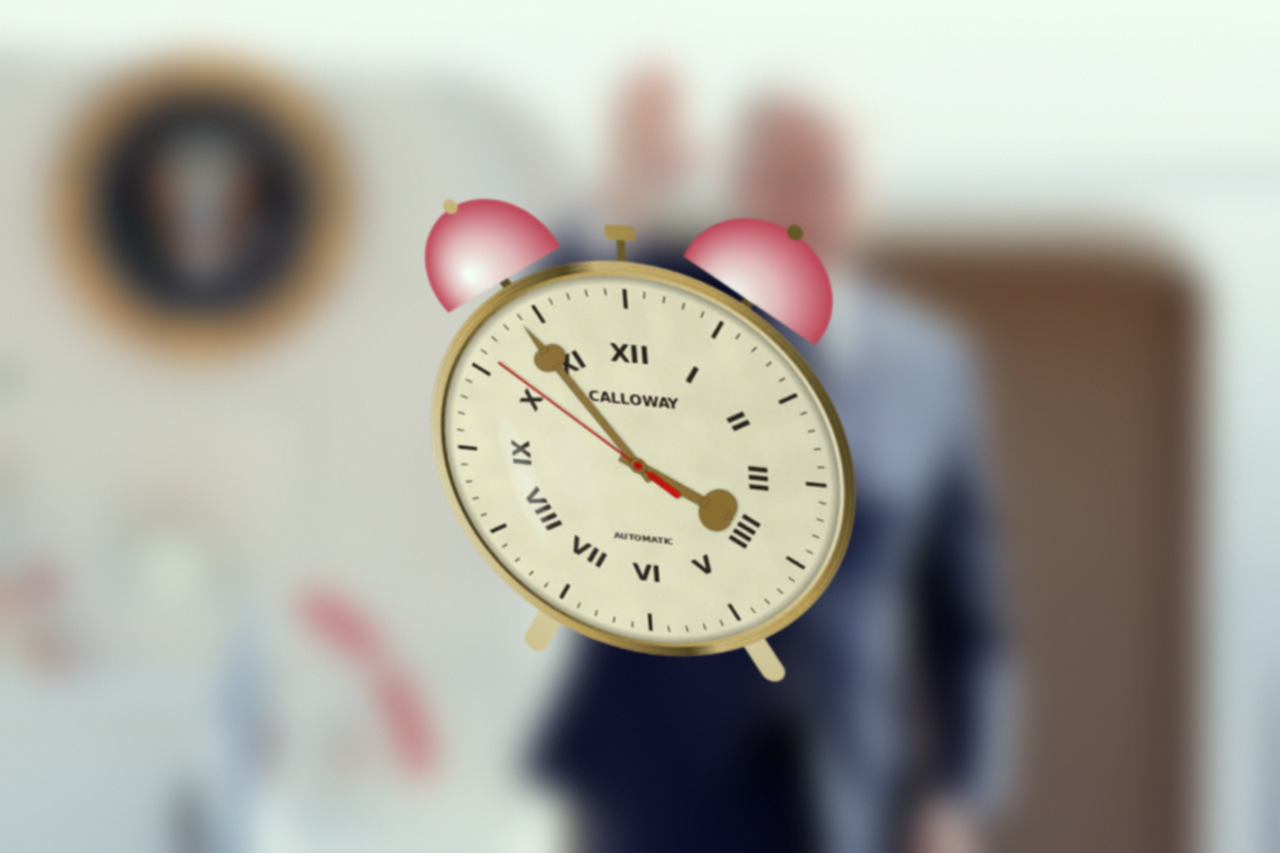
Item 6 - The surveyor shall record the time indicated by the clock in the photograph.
3:53:51
